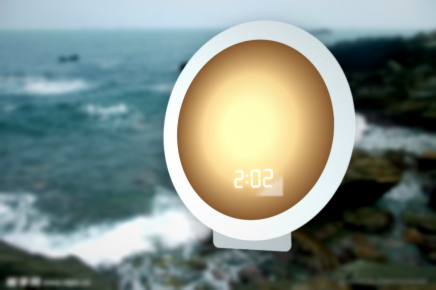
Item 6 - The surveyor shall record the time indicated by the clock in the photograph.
2:02
